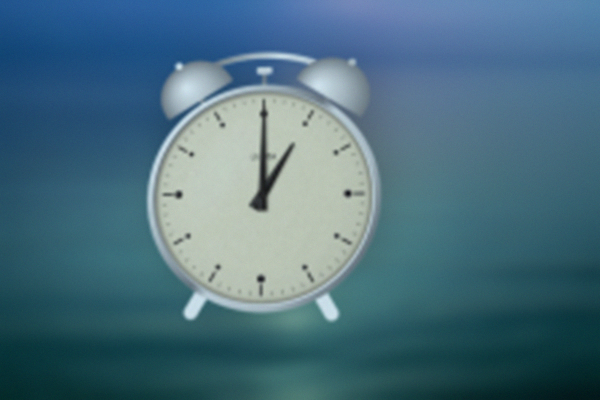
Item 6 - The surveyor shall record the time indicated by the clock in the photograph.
1:00
